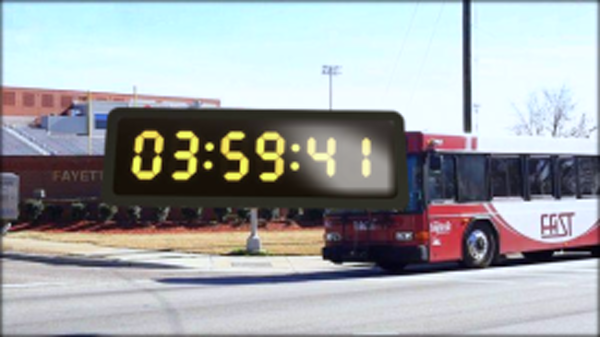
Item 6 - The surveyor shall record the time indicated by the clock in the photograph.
3:59:41
